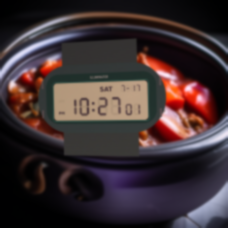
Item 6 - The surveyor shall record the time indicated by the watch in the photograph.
10:27:01
